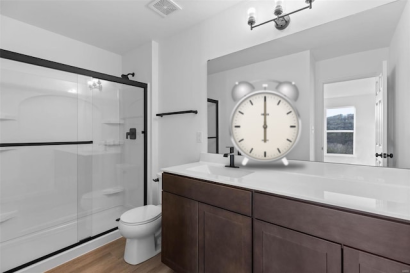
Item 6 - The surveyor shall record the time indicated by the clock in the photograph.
6:00
